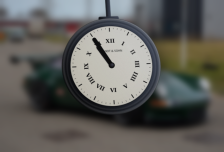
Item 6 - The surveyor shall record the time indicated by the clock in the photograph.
10:55
